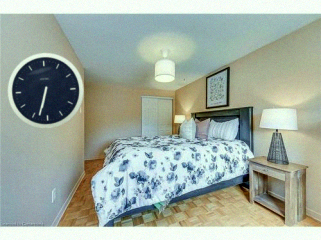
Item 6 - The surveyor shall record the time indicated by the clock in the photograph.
6:33
